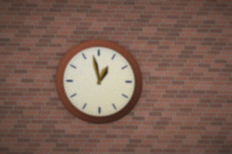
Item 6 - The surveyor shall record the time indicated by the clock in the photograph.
12:58
